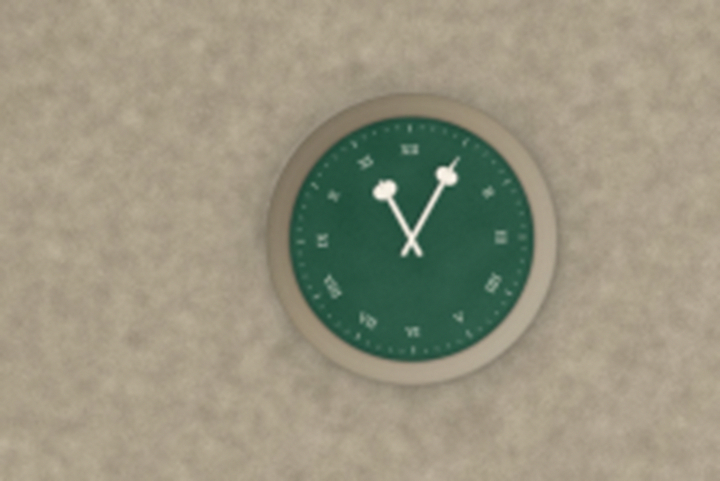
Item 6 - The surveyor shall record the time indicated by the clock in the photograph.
11:05
